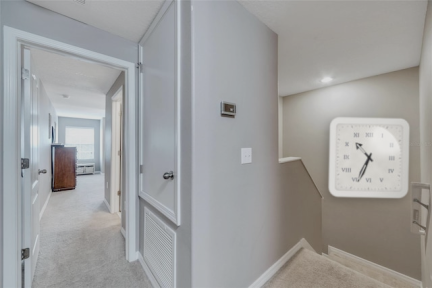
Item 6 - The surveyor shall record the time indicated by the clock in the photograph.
10:34
